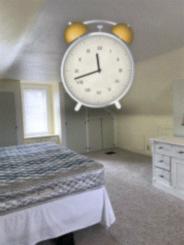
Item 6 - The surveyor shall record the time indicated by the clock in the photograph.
11:42
